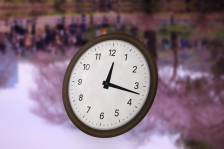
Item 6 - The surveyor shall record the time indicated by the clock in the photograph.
12:17
